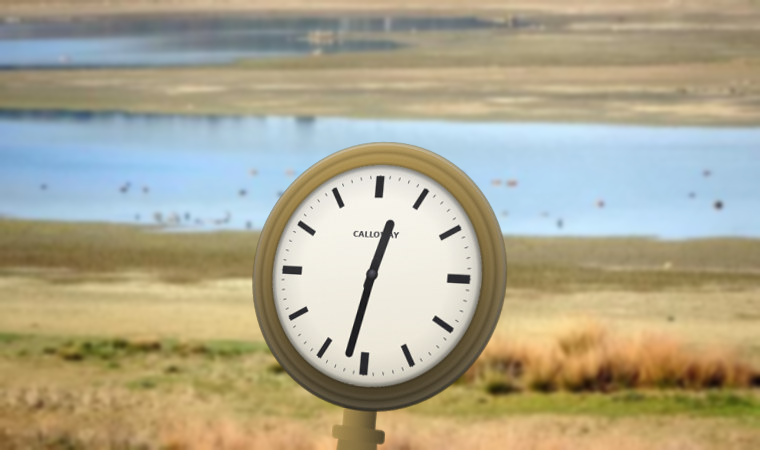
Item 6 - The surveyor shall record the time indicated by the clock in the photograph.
12:32
